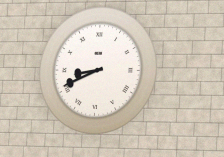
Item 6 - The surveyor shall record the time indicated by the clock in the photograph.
8:41
